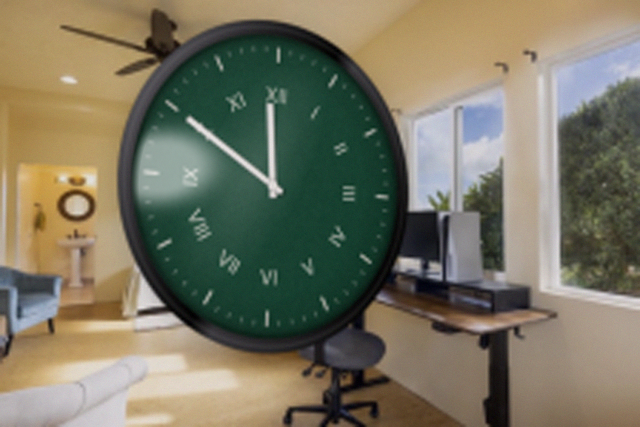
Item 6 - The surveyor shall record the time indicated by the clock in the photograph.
11:50
